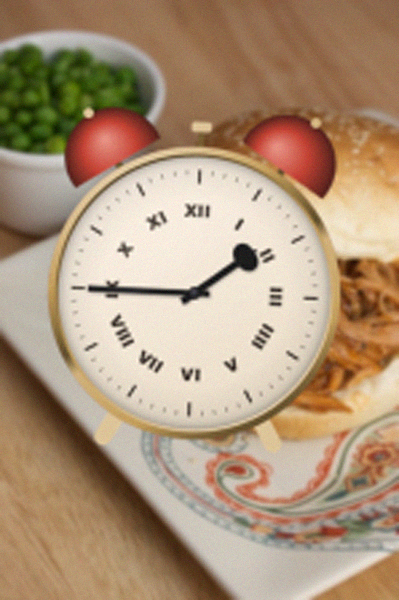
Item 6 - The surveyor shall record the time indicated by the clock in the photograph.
1:45
